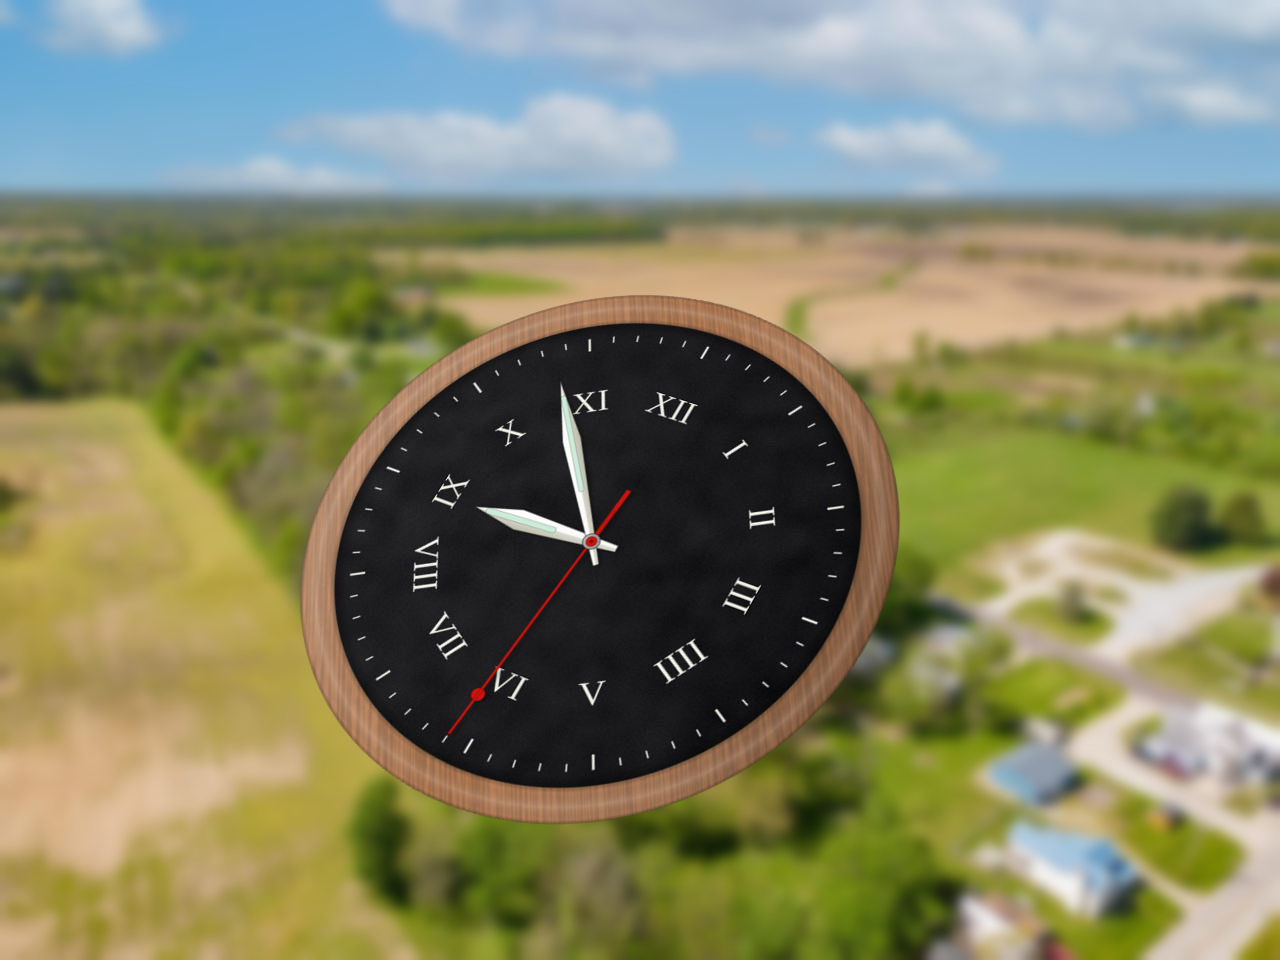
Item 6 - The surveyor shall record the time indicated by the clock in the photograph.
8:53:31
